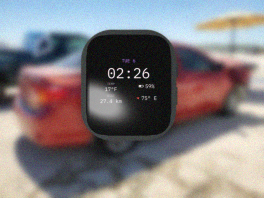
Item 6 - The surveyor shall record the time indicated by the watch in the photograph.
2:26
